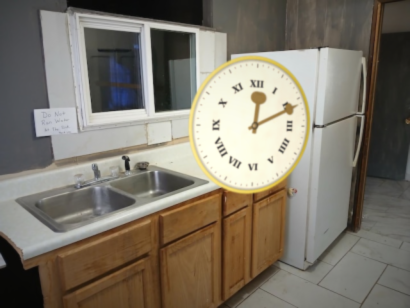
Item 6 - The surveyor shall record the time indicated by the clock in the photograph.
12:11
